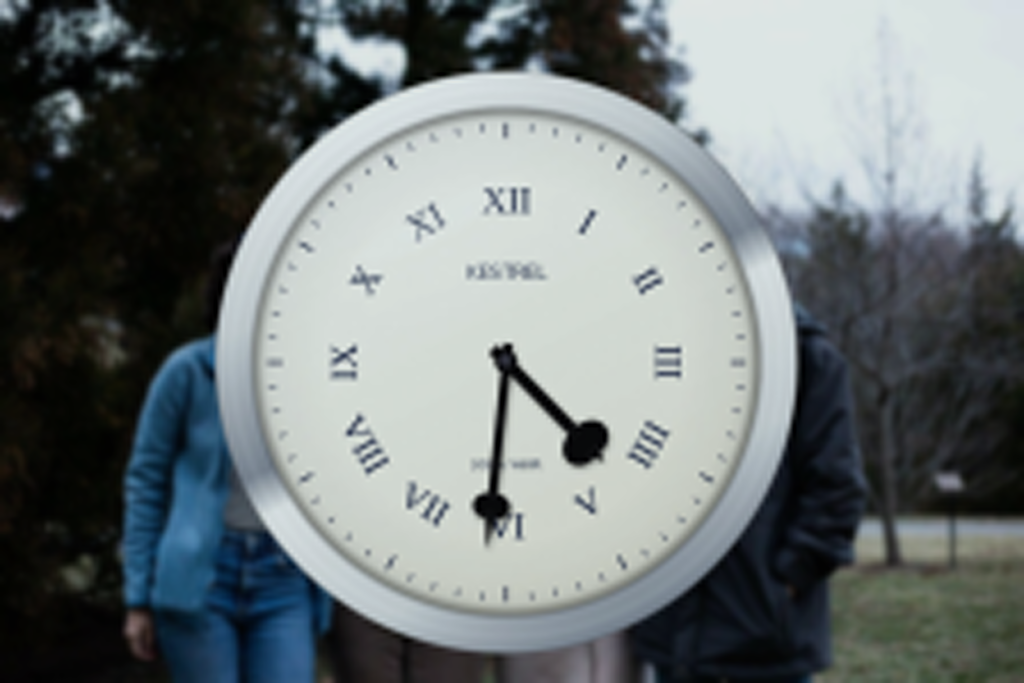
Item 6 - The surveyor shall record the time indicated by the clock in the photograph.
4:31
